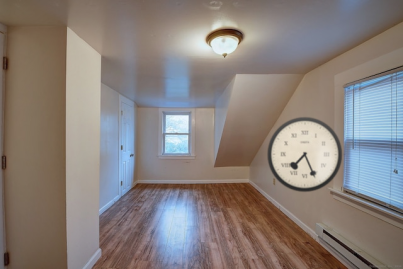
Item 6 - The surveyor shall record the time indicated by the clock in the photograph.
7:26
